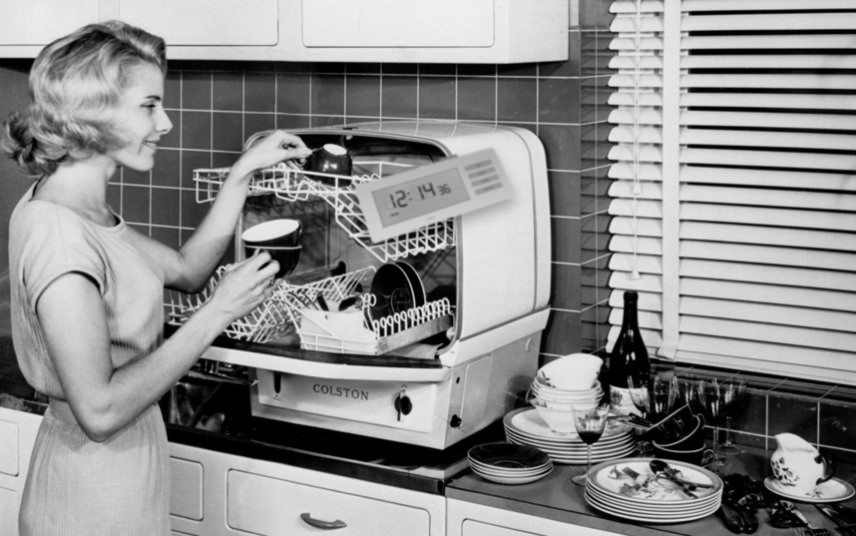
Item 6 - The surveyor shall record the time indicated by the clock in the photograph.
12:14
